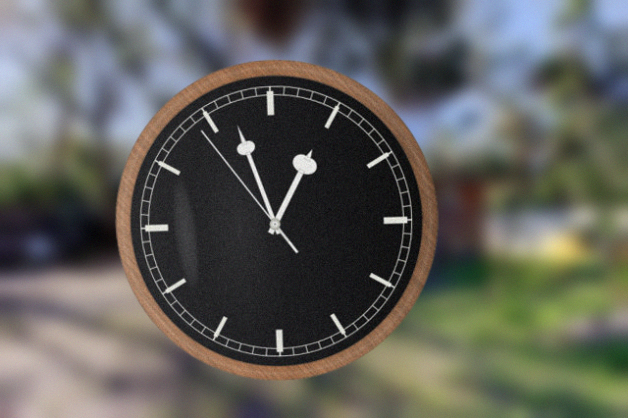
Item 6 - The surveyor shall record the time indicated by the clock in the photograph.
12:56:54
